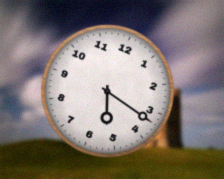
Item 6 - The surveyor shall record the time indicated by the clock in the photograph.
5:17
